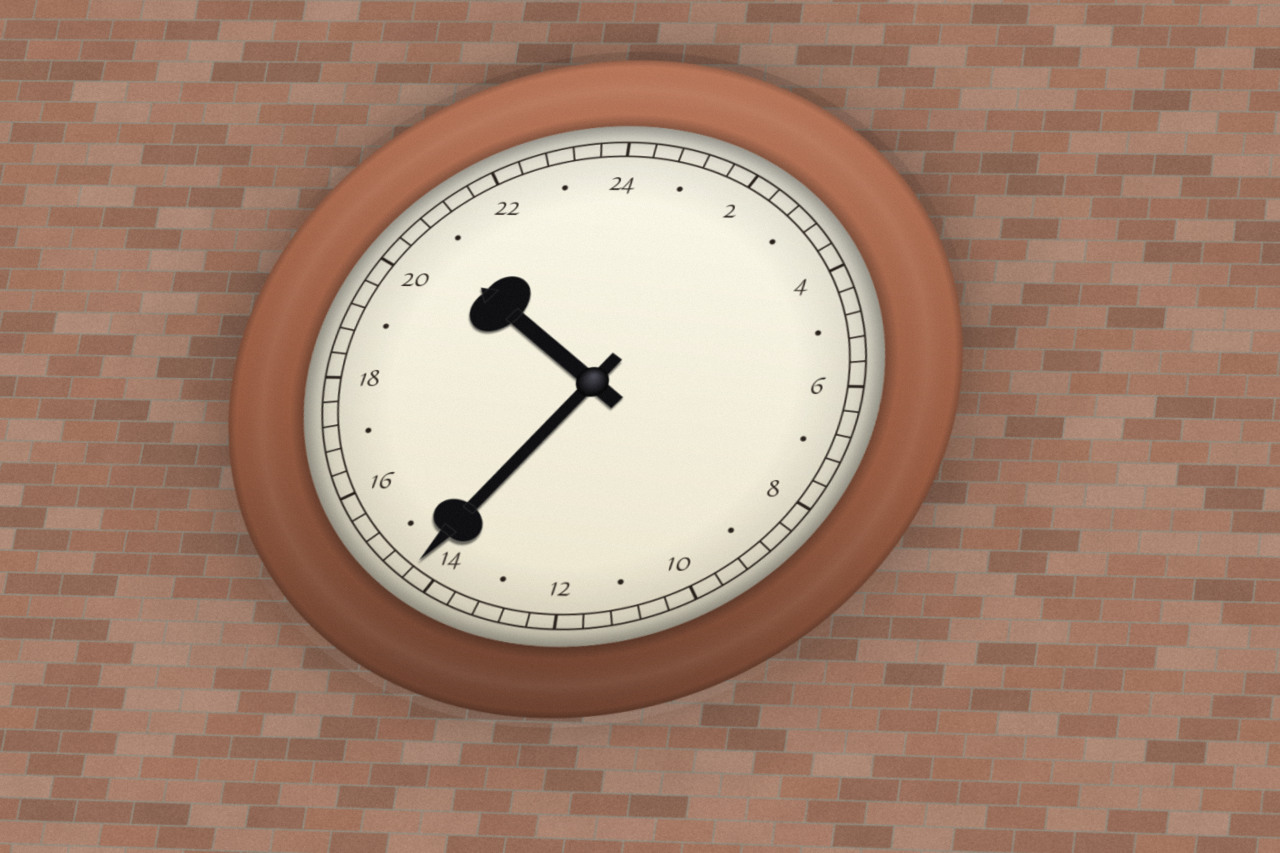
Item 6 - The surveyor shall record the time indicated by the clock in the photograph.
20:36
